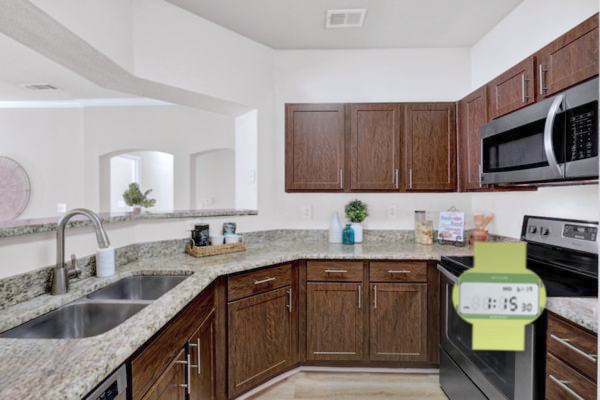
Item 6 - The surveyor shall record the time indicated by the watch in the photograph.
1:15
